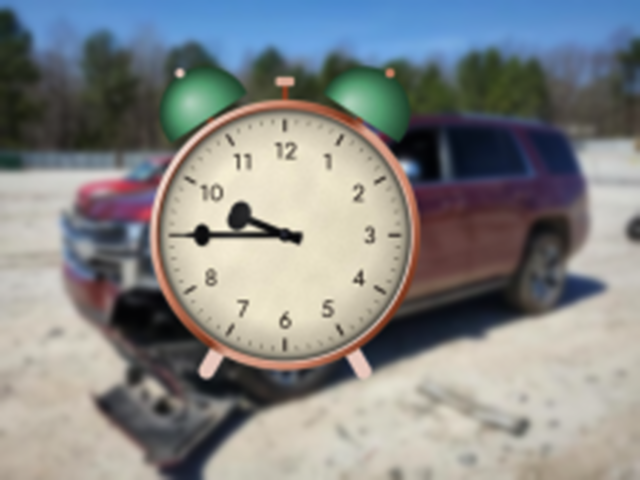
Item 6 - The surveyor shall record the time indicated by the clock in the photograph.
9:45
